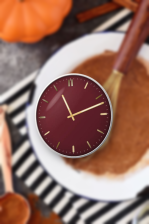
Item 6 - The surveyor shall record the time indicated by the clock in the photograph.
11:12
